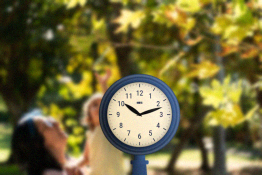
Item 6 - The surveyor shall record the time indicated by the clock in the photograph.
10:12
